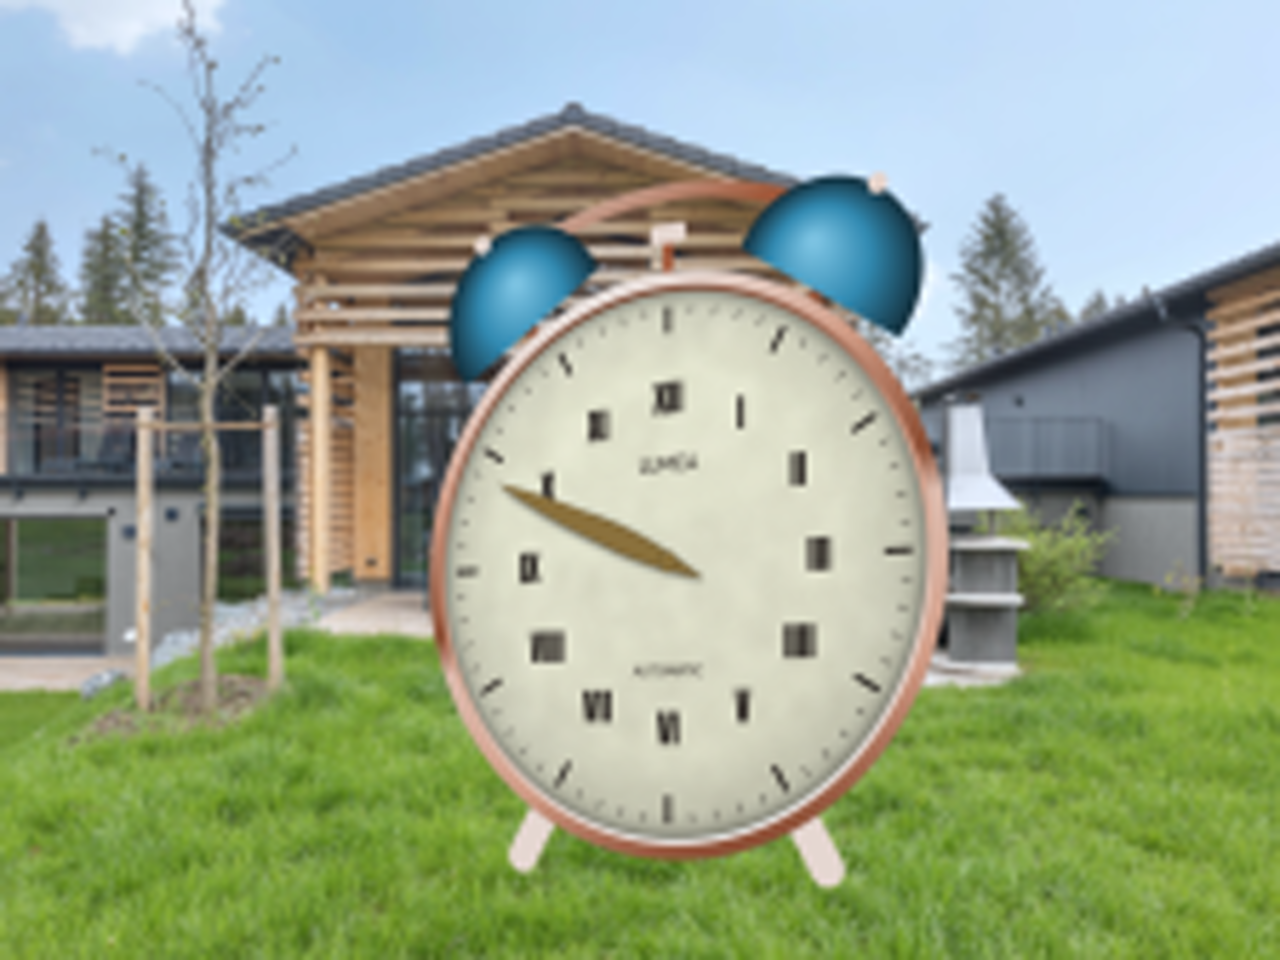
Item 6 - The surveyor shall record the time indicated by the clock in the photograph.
9:49
